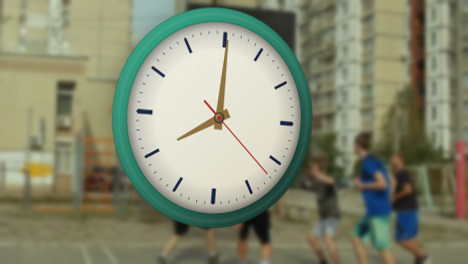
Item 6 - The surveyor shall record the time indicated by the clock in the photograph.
8:00:22
